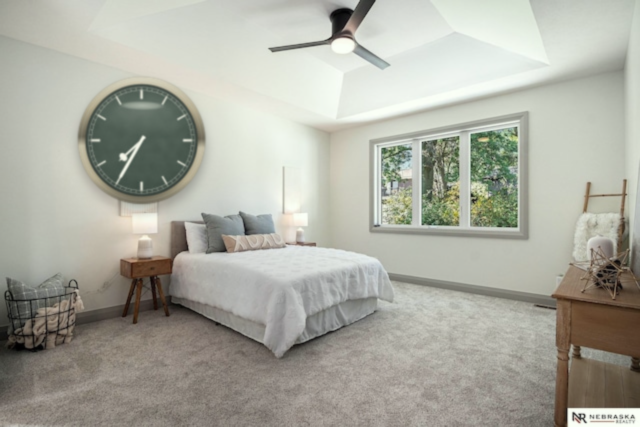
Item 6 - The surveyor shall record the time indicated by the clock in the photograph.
7:35
